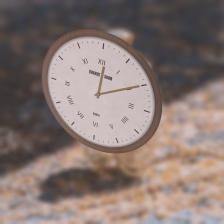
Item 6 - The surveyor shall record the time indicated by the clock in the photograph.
12:10
